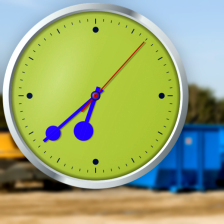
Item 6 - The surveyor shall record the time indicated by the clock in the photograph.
6:38:07
